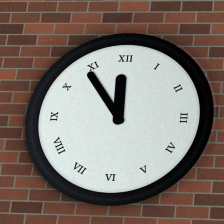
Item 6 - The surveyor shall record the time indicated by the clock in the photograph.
11:54
